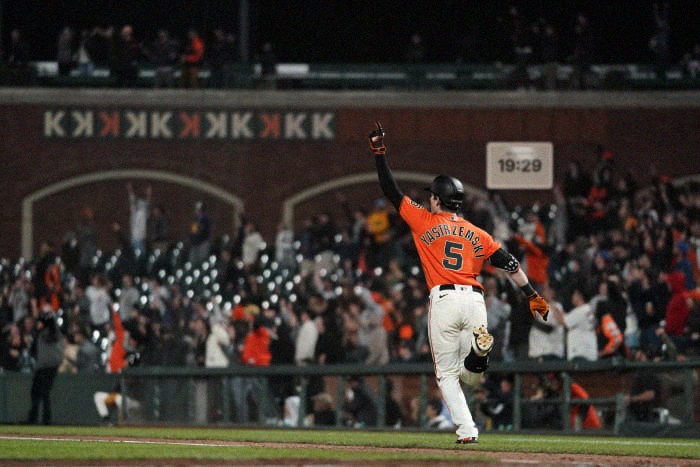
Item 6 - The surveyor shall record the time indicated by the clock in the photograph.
19:29
